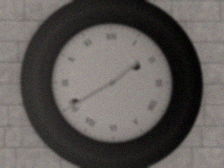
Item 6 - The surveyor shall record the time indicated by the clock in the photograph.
1:40
